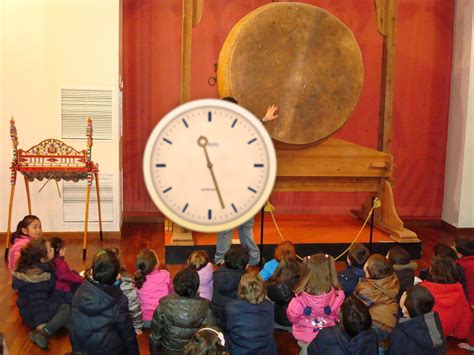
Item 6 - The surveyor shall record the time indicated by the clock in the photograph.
11:27
